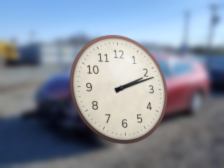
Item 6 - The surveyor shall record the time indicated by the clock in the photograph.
2:12
